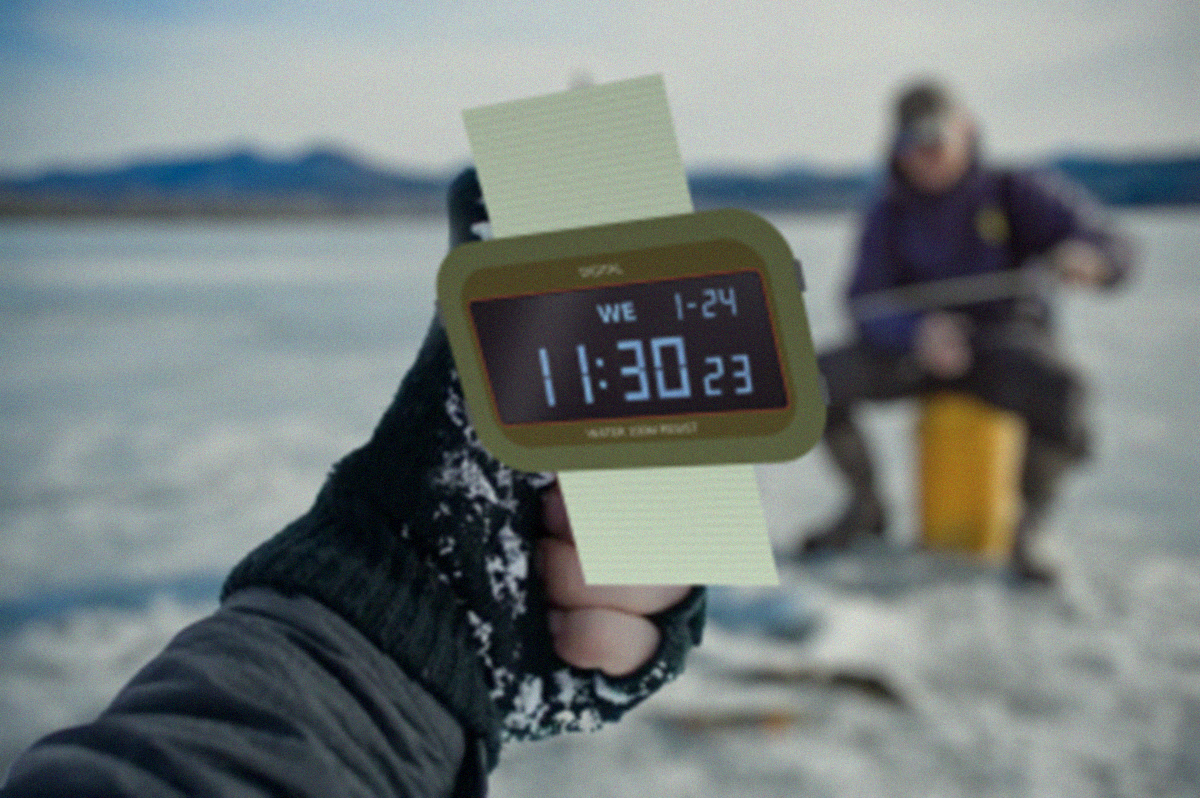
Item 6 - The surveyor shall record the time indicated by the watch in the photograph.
11:30:23
